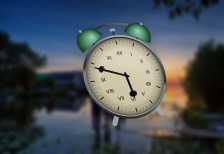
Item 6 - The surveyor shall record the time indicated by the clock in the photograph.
5:49
